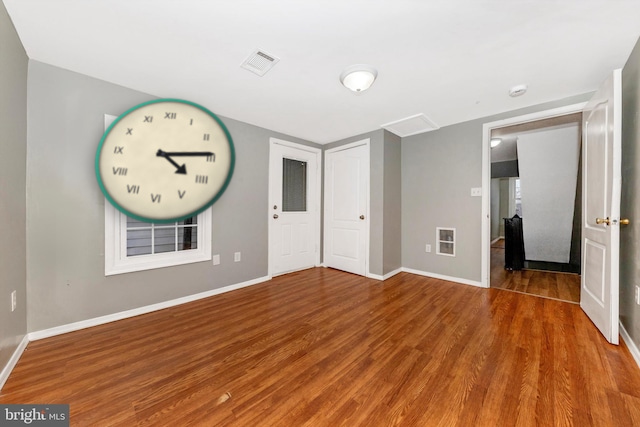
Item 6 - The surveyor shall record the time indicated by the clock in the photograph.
4:14
